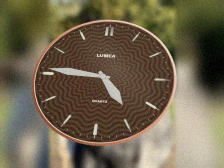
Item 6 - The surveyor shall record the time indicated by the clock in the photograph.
4:46
